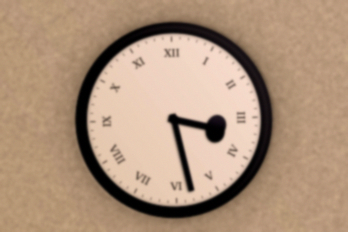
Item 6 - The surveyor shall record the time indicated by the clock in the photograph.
3:28
